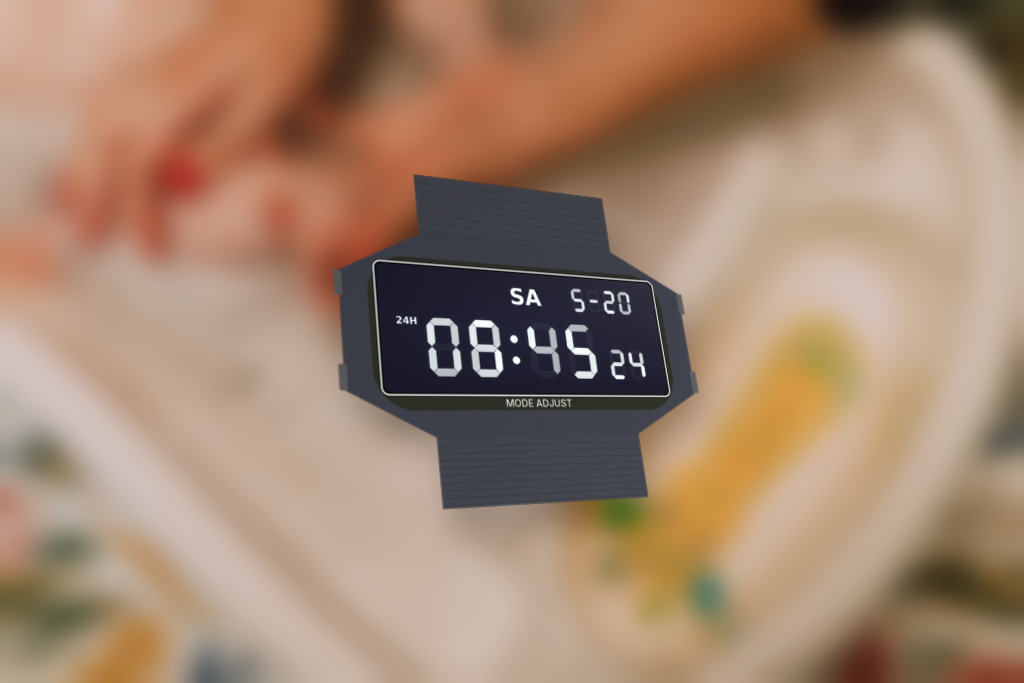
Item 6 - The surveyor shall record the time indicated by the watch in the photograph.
8:45:24
